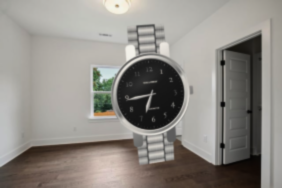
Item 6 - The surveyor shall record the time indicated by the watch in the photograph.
6:44
